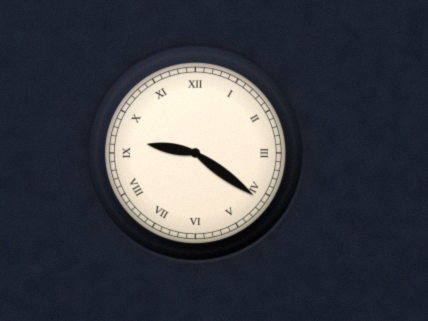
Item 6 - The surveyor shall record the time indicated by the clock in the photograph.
9:21
